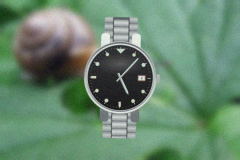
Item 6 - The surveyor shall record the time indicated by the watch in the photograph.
5:07
